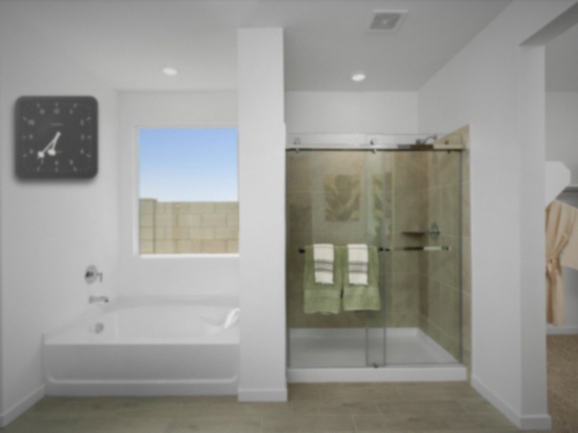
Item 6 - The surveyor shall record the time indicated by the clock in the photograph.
6:37
